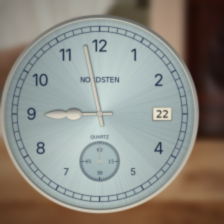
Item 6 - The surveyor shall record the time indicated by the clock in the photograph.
8:58
